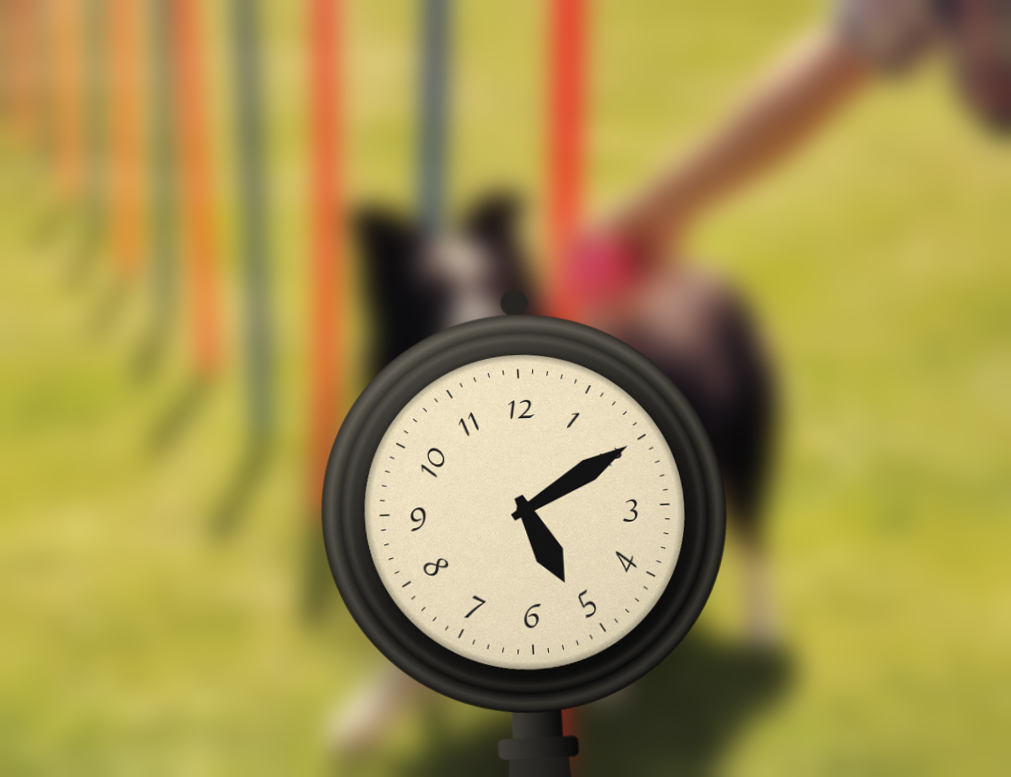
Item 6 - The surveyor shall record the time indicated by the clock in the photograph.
5:10
